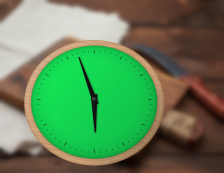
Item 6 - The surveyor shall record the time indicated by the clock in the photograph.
5:57
